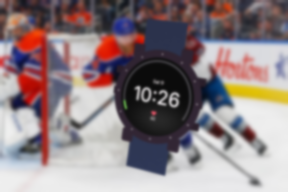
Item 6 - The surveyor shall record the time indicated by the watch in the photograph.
10:26
